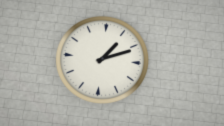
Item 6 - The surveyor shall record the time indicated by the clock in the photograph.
1:11
